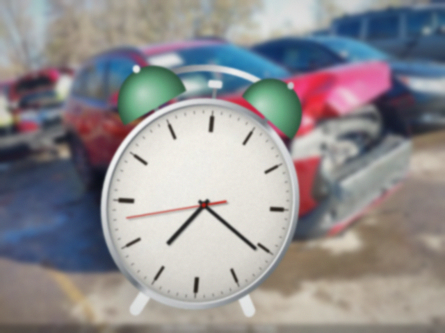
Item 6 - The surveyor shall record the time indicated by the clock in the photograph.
7:20:43
